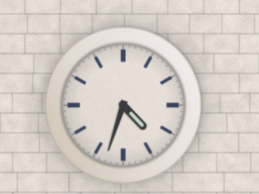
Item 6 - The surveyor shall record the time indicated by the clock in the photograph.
4:33
